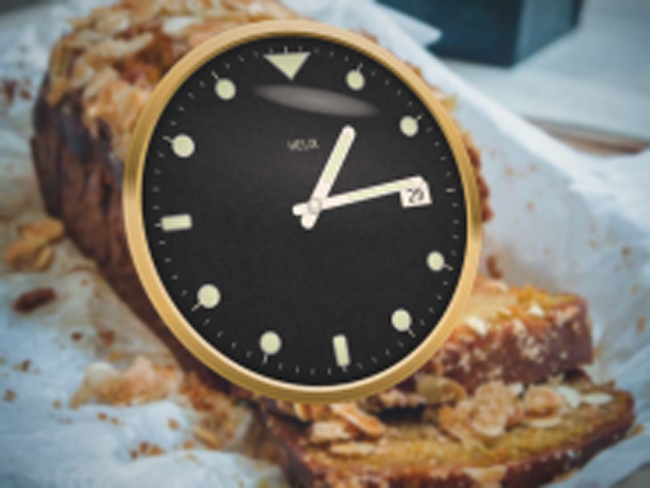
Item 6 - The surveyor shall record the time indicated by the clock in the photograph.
1:14
